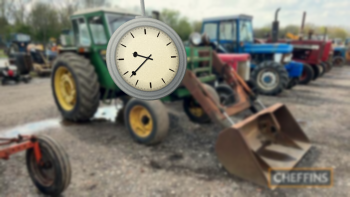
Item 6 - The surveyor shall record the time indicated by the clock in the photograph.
9:38
